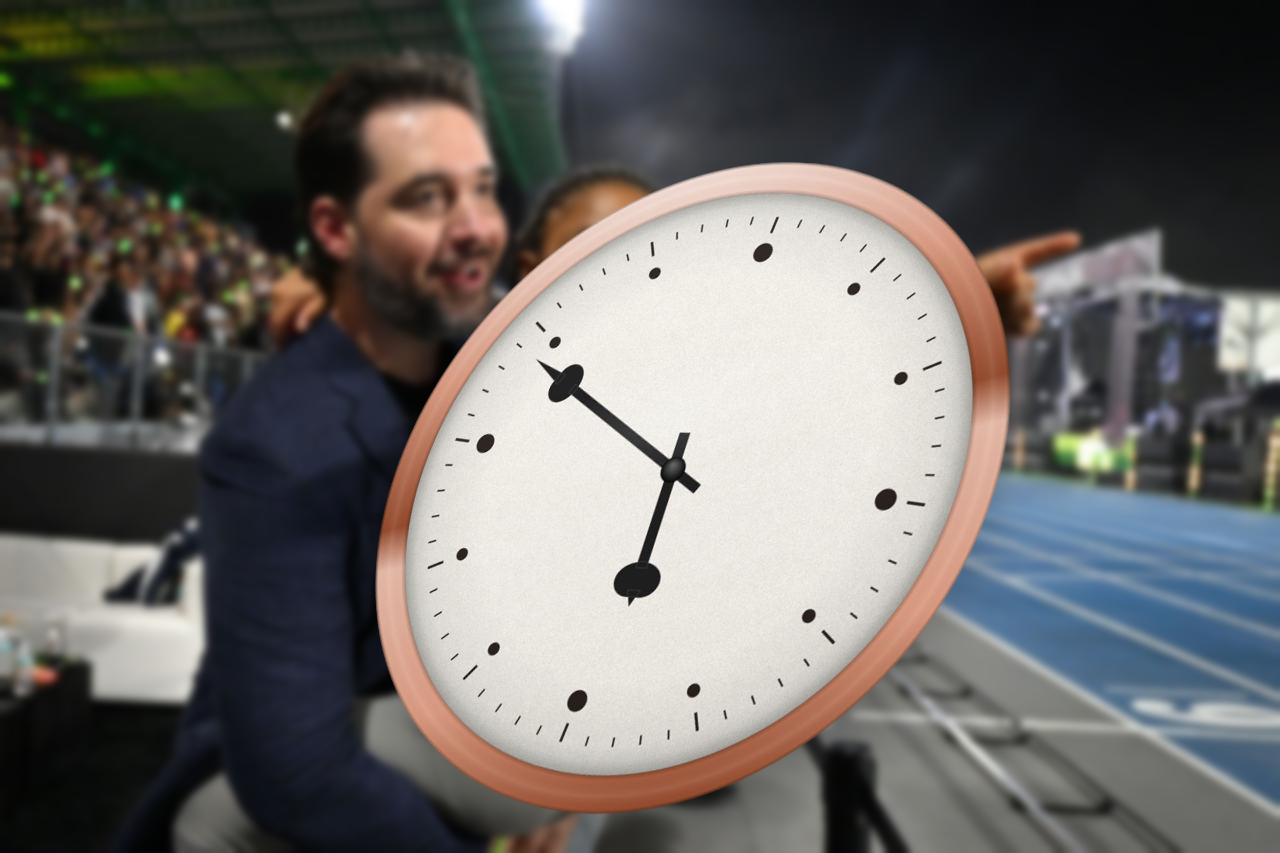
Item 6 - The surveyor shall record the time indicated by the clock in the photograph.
5:49
